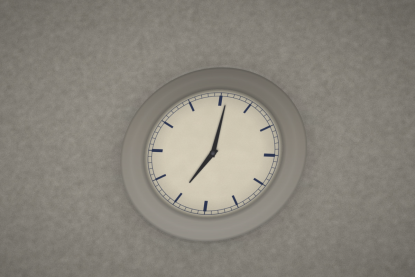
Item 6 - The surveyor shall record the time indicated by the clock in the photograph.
7:01
